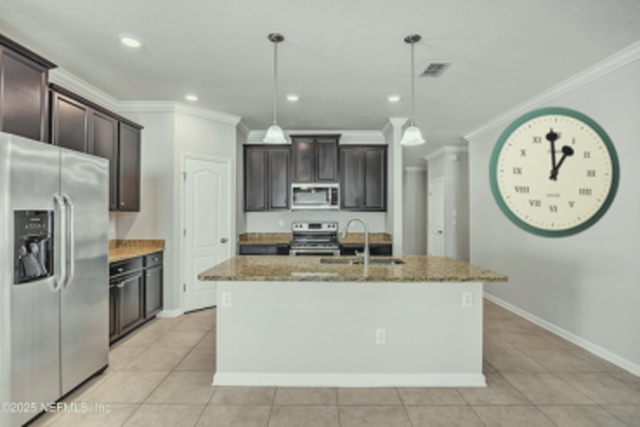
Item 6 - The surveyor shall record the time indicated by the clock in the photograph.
12:59
